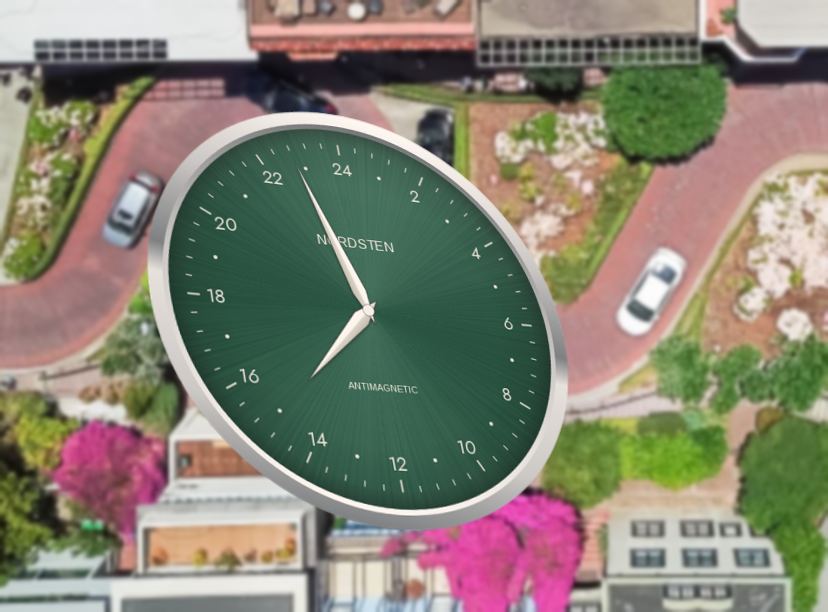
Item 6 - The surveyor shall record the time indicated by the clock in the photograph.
14:57
